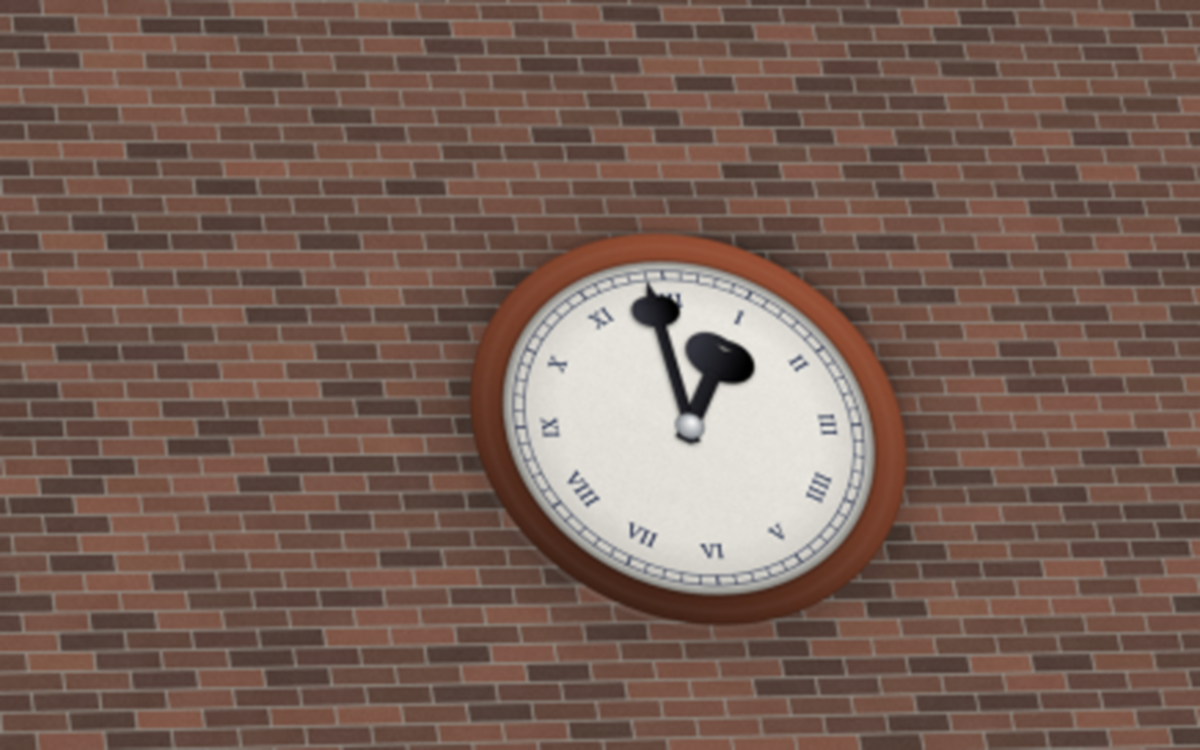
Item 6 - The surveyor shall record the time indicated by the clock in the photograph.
12:59
